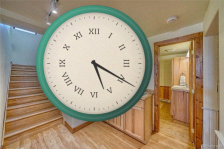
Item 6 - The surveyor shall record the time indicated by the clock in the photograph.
5:20
